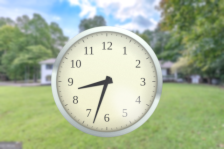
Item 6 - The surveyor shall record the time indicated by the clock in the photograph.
8:33
